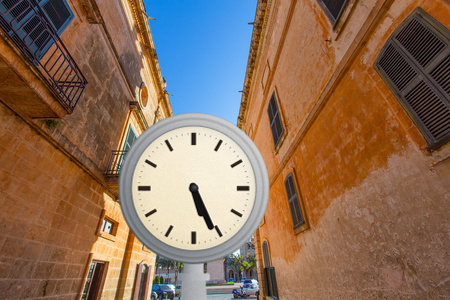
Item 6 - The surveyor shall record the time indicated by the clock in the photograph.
5:26
